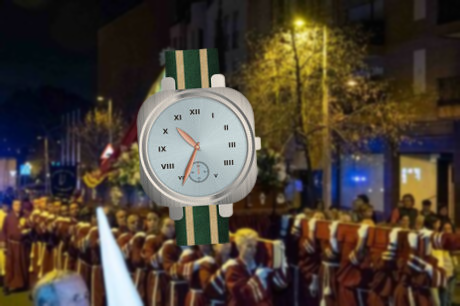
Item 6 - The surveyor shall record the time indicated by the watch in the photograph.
10:34
